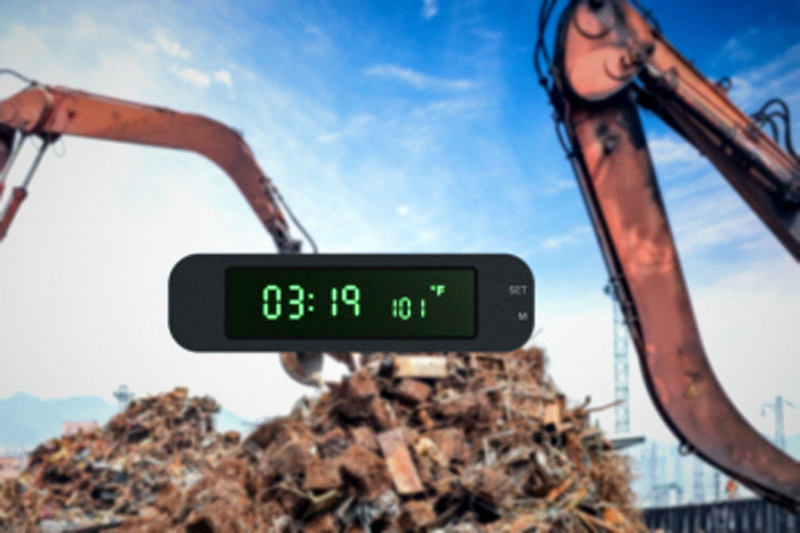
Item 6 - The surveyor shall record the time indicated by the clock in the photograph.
3:19
